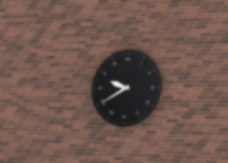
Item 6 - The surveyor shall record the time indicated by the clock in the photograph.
9:40
